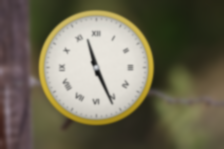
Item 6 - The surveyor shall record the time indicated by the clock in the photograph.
11:26
